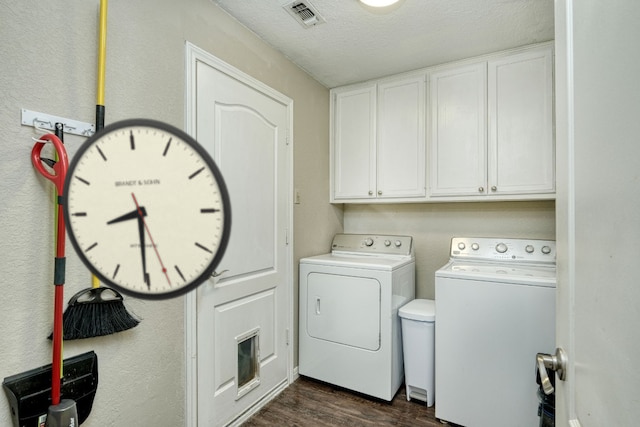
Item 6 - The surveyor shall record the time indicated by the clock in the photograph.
8:30:27
